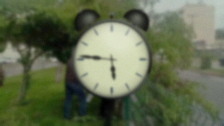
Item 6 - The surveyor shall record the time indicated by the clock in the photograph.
5:46
